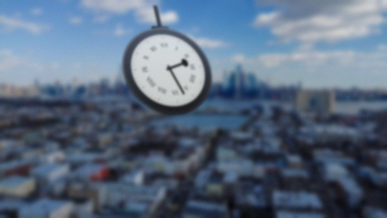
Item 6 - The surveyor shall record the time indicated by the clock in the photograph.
2:27
